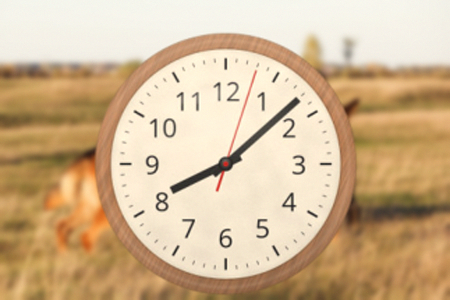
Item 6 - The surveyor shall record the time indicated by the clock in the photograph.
8:08:03
